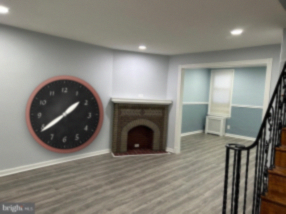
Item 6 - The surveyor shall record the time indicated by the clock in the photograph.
1:39
